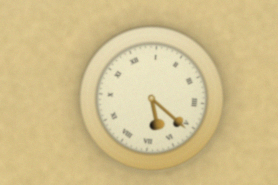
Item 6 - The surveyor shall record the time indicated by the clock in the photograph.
6:26
